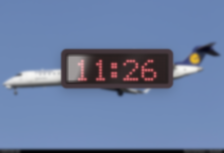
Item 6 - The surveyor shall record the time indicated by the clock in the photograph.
11:26
